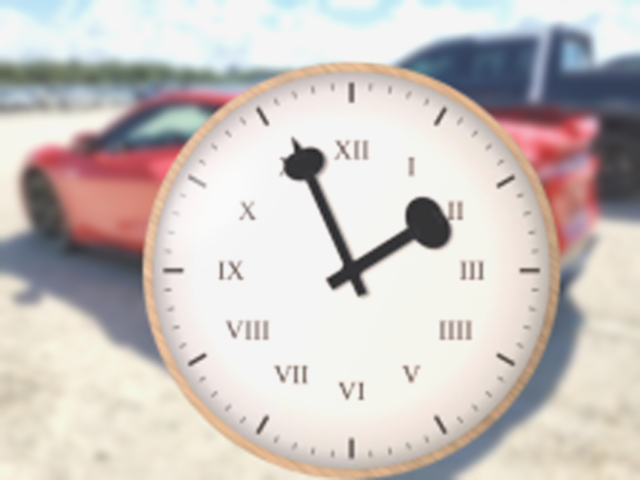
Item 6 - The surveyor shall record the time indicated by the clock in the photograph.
1:56
